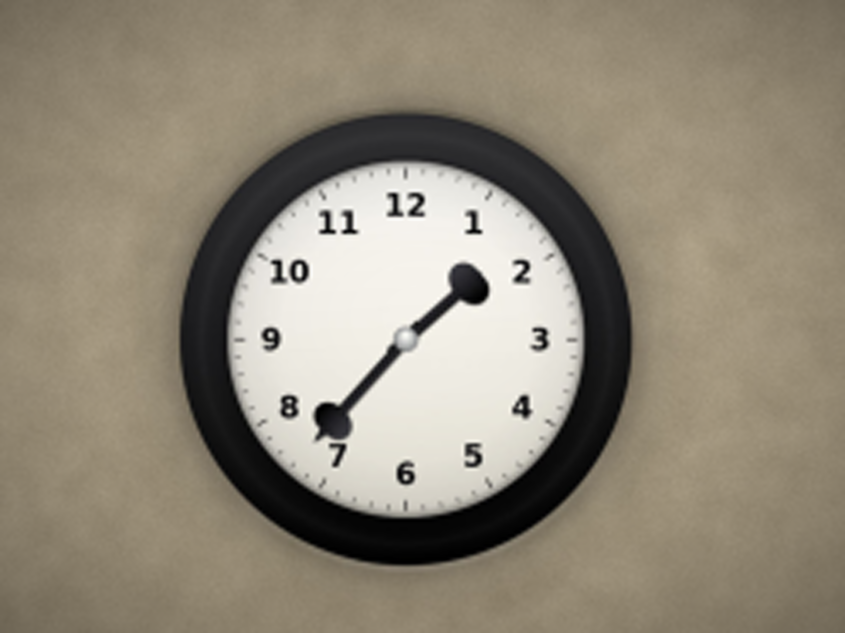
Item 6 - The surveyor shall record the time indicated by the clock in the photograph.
1:37
